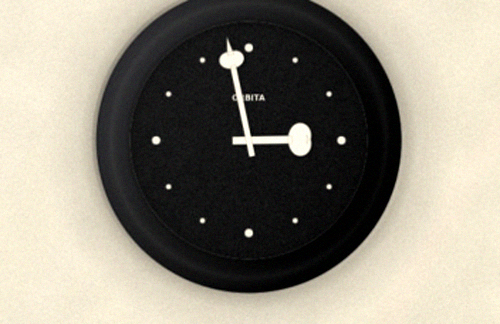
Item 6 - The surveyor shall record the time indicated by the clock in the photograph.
2:58
